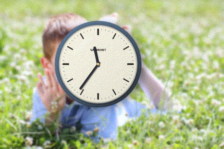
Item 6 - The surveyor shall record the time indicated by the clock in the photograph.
11:36
